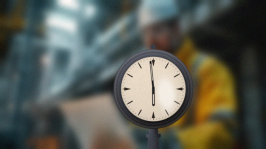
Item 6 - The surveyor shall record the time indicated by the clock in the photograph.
5:59
